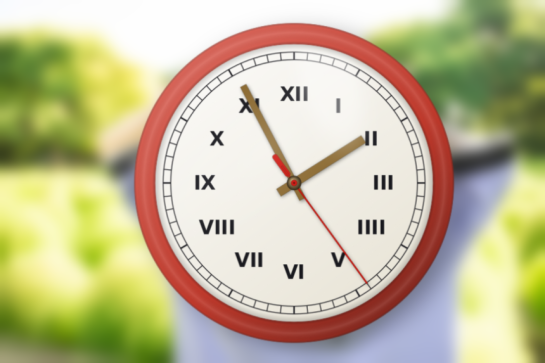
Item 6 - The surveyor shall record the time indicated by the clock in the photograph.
1:55:24
